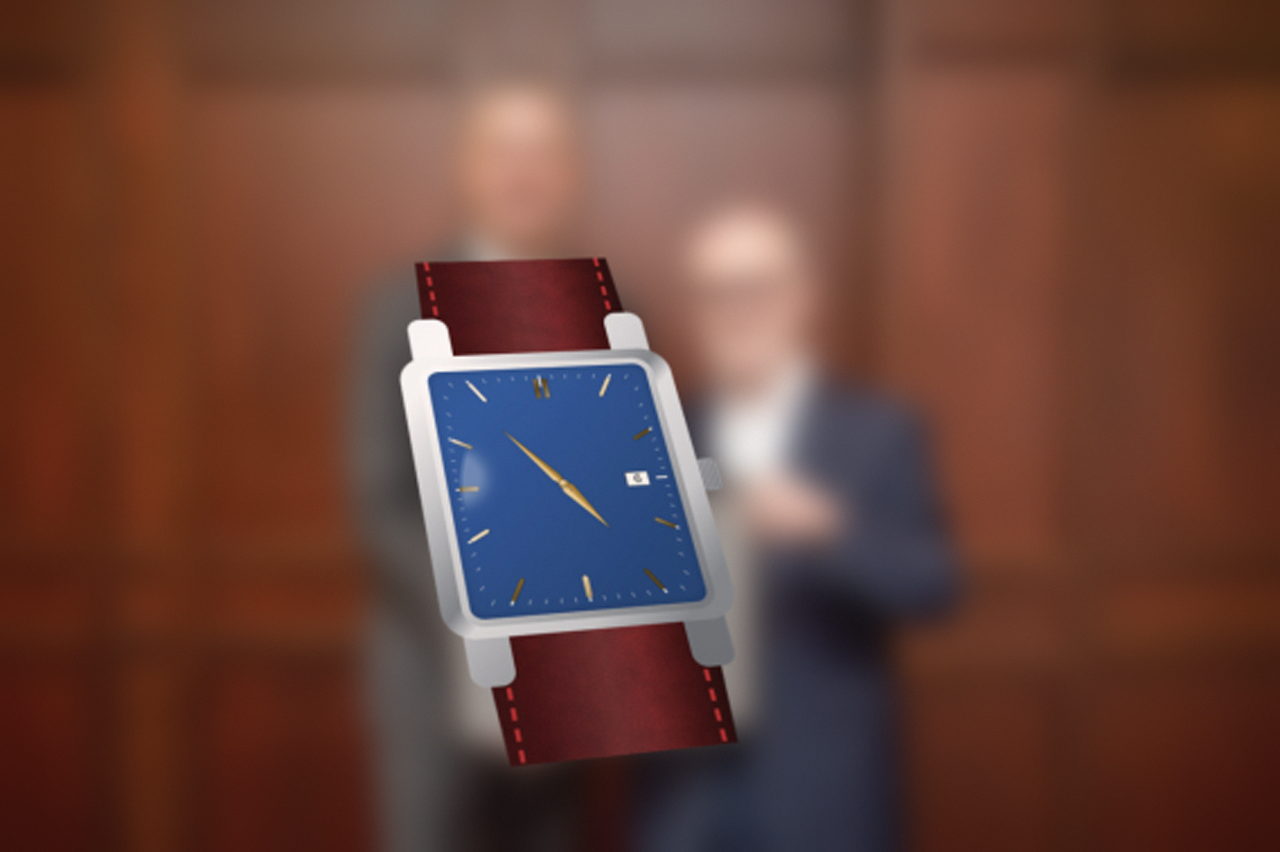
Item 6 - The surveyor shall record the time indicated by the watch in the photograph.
4:54
